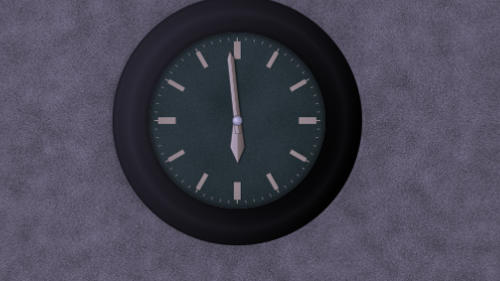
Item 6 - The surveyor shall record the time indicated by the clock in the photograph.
5:59
